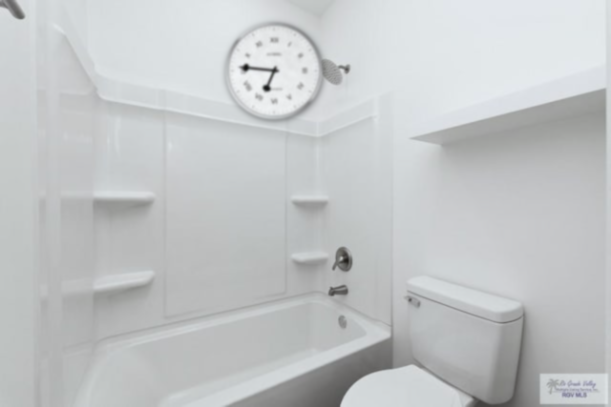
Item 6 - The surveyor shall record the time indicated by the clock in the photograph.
6:46
